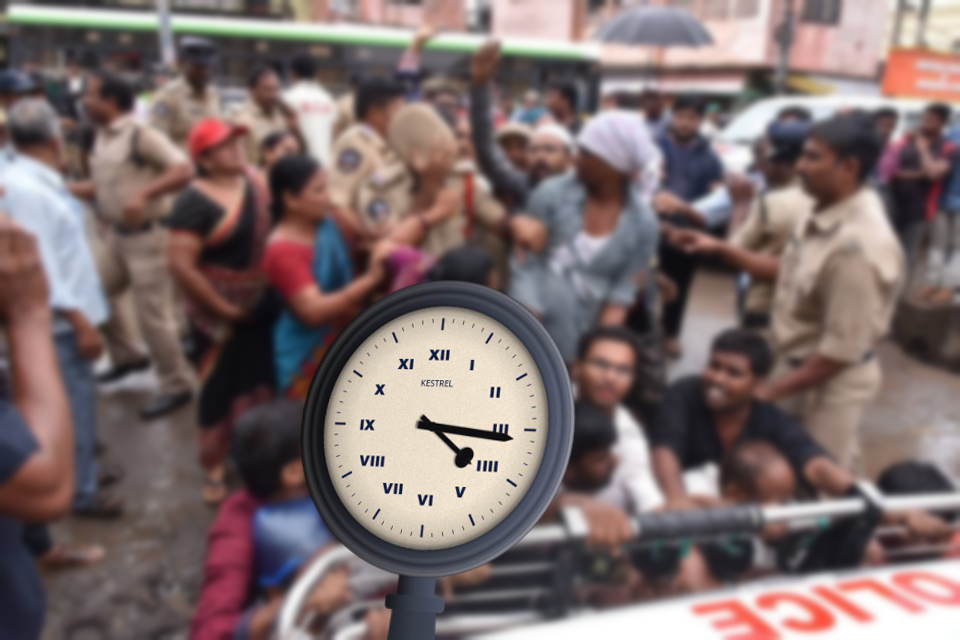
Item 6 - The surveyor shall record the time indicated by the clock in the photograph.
4:16
